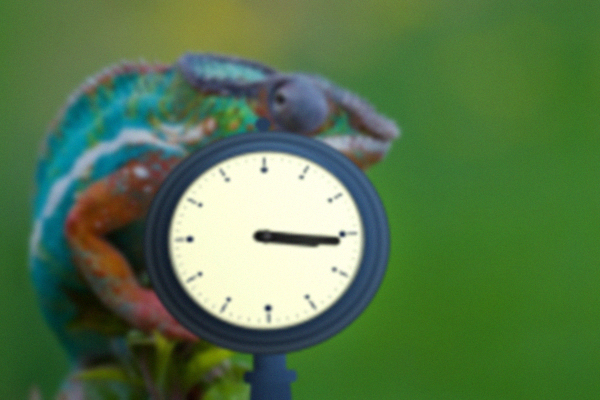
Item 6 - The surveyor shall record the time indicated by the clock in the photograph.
3:16
